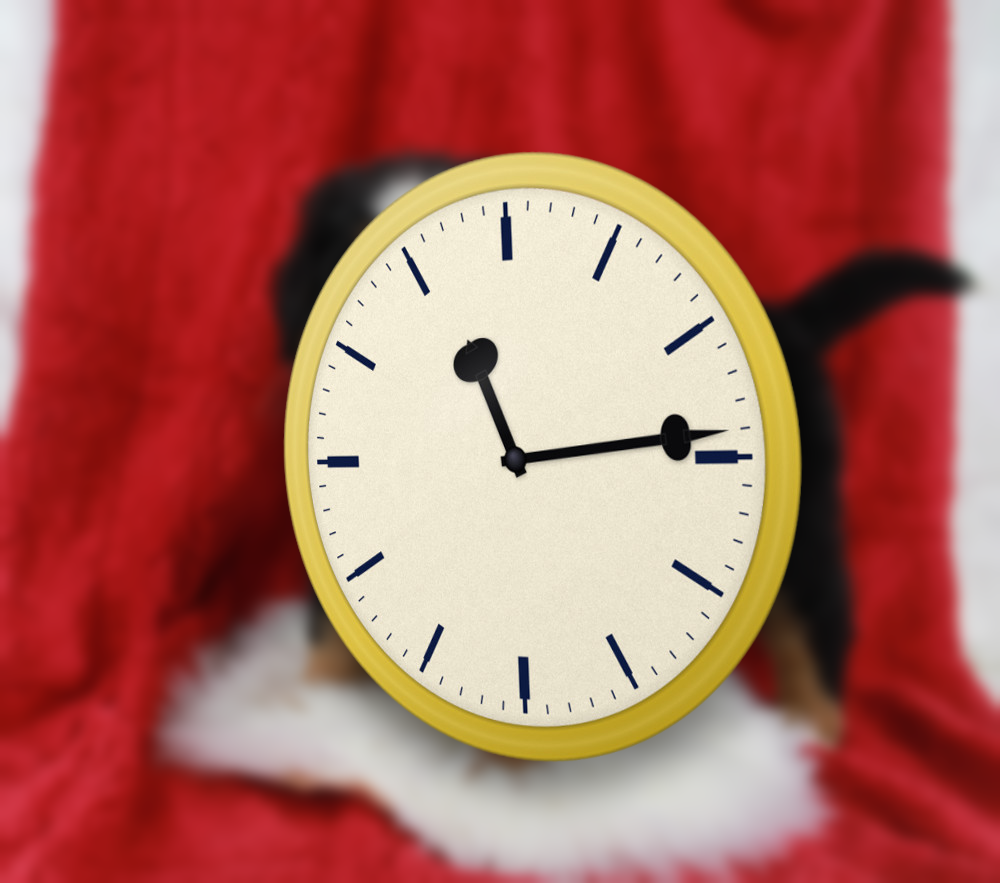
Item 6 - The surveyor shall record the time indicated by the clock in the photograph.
11:14
